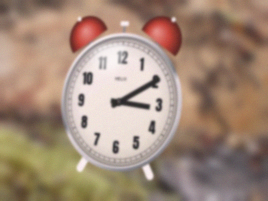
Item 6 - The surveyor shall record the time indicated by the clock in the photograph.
3:10
